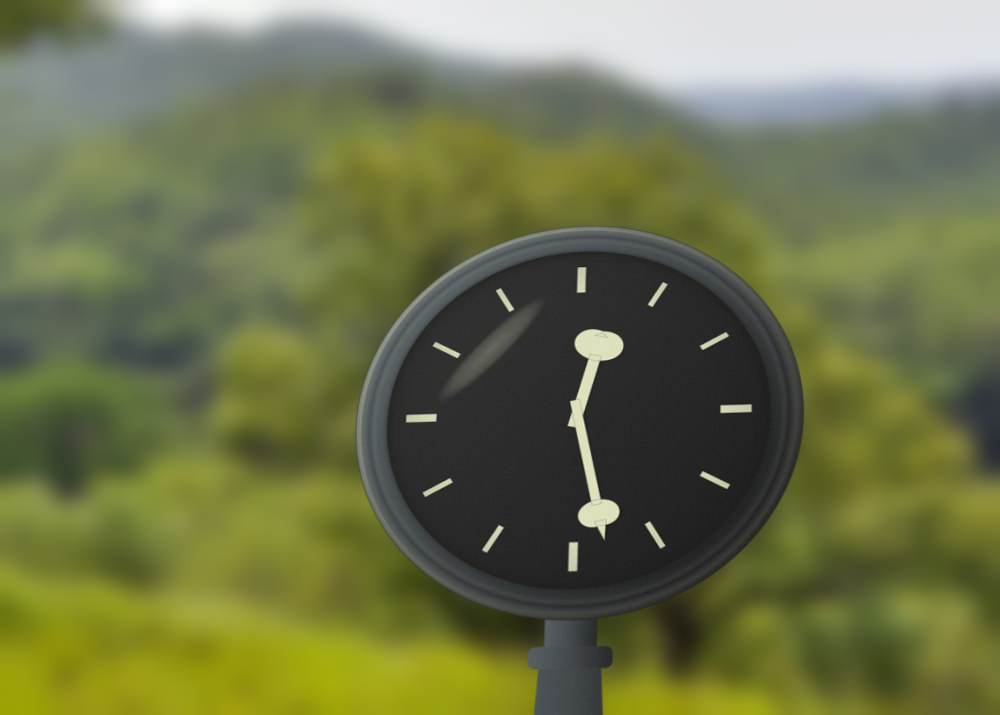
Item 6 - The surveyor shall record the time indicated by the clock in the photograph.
12:28
